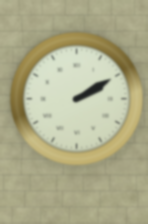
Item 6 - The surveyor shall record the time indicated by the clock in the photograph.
2:10
